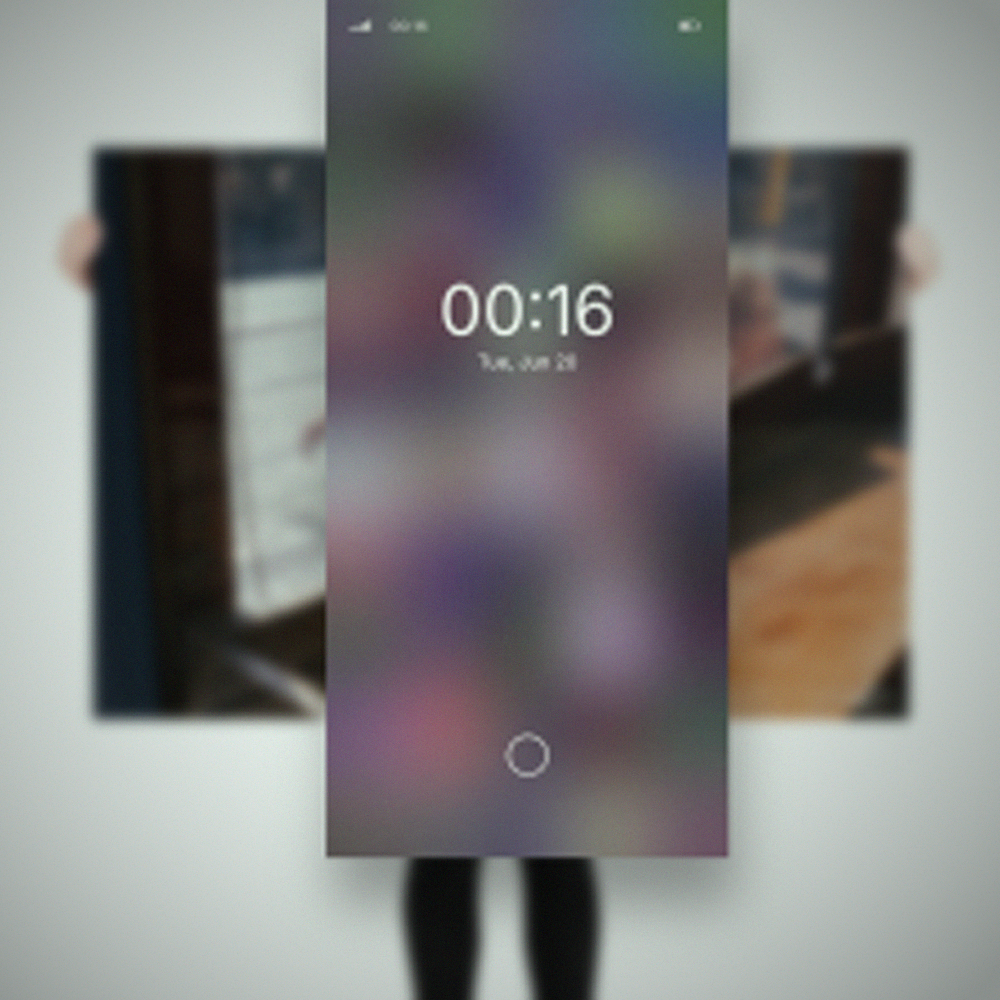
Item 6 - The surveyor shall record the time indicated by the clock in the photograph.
0:16
